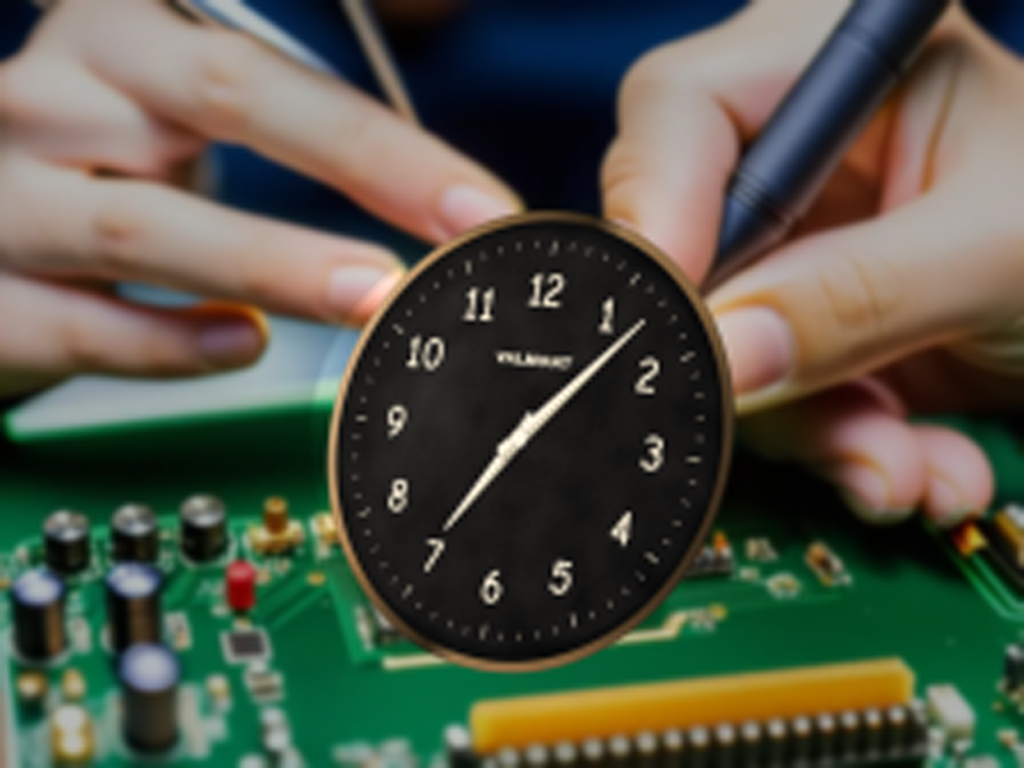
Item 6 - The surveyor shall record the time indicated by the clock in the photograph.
7:07
